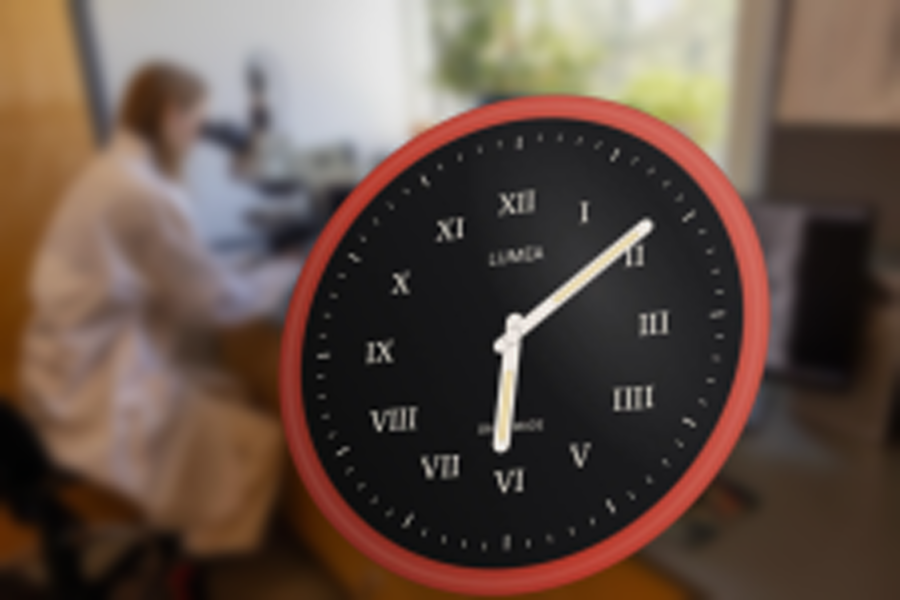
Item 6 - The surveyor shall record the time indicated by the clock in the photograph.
6:09
